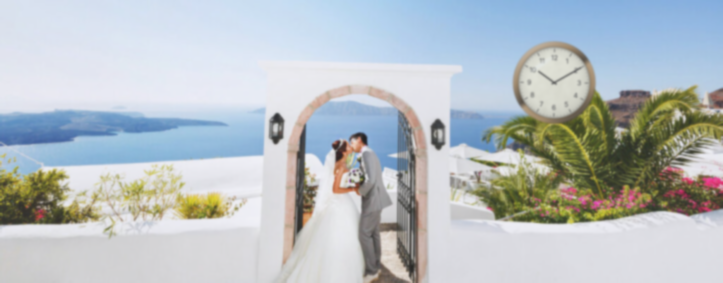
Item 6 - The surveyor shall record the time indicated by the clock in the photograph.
10:10
